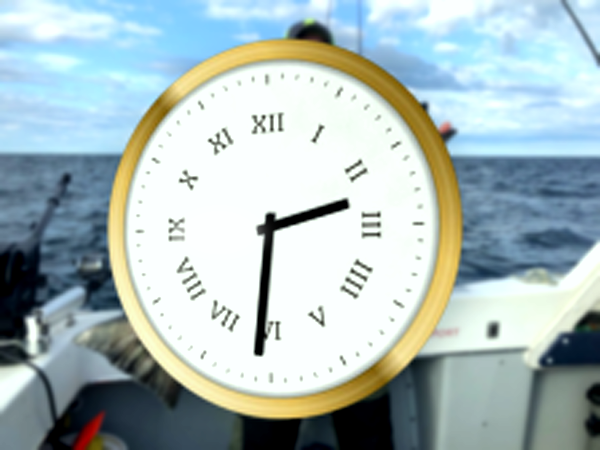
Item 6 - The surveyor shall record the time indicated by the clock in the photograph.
2:31
